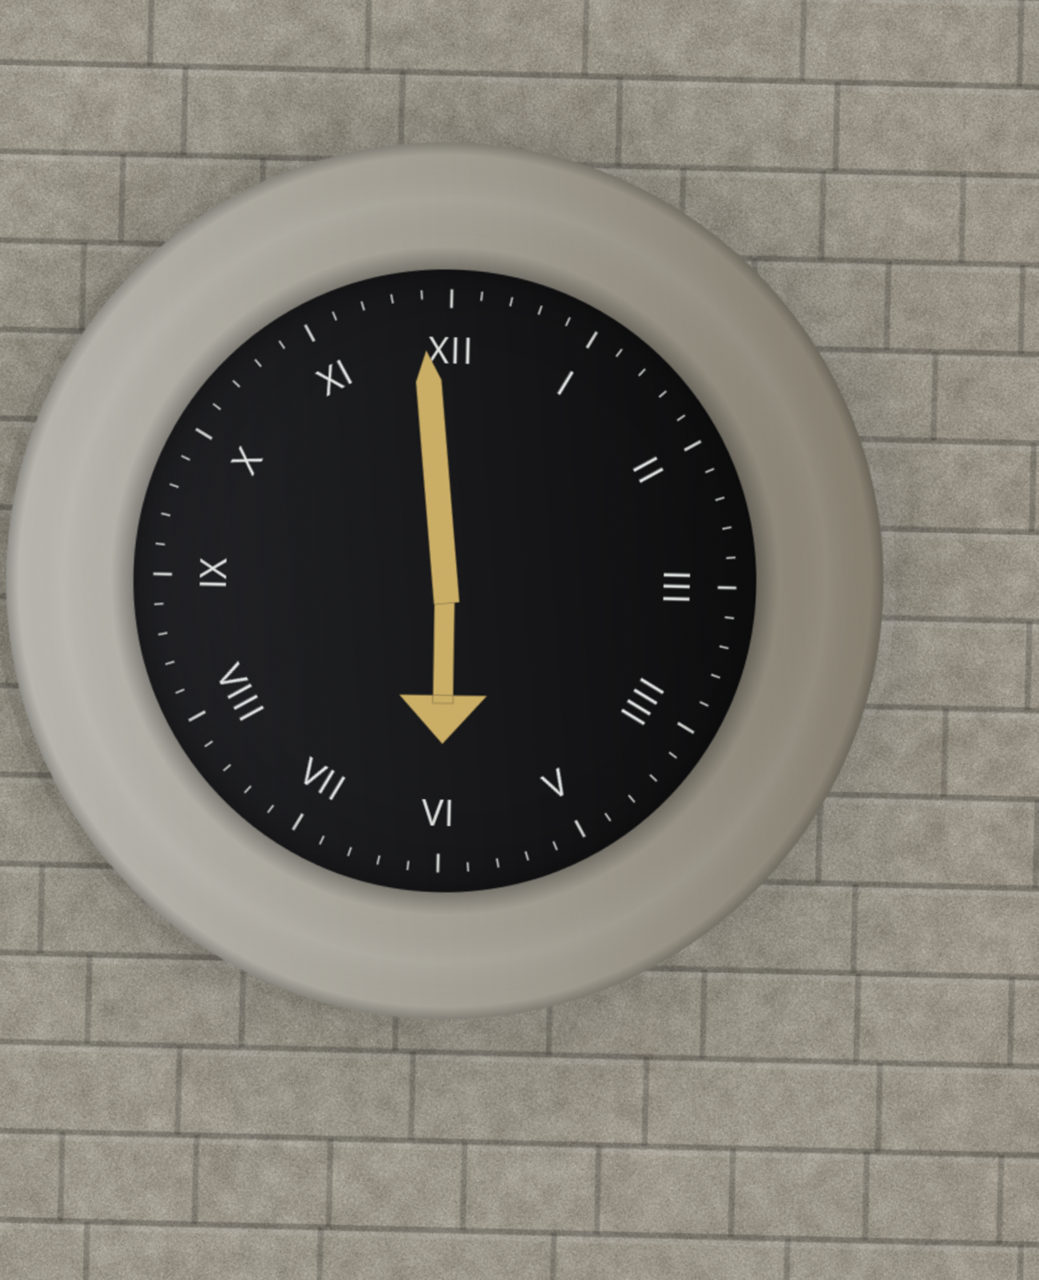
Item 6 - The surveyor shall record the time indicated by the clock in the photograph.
5:59
